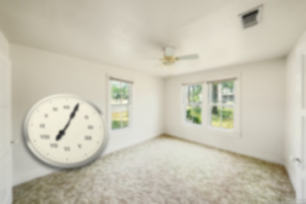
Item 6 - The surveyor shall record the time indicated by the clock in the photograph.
7:04
